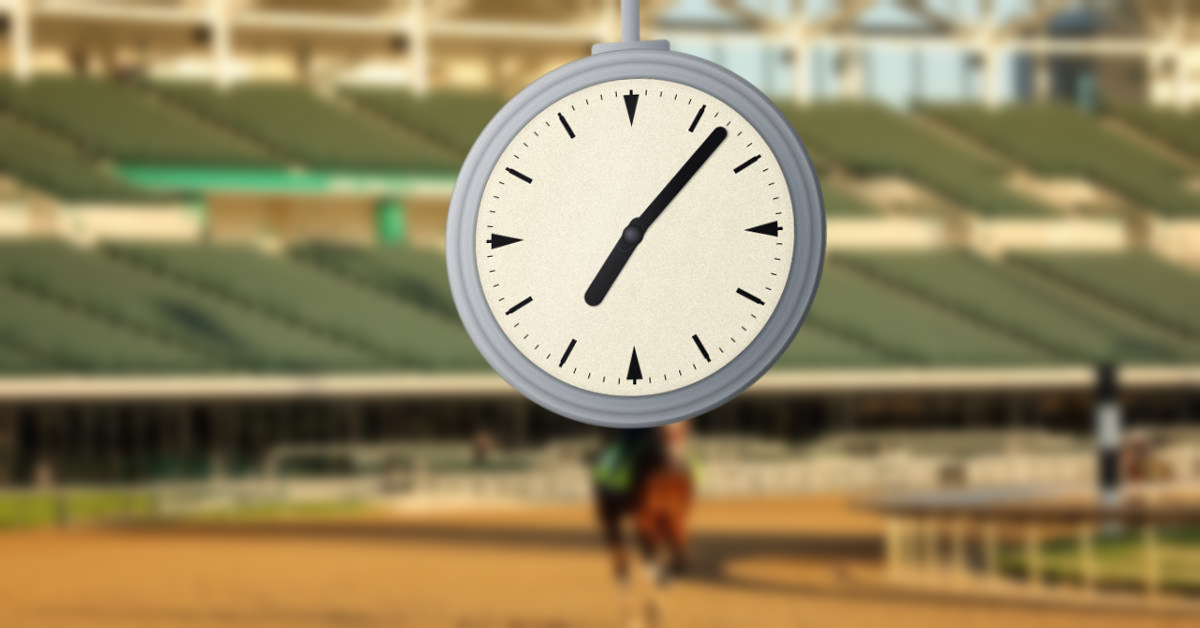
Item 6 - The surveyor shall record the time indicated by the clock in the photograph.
7:07
